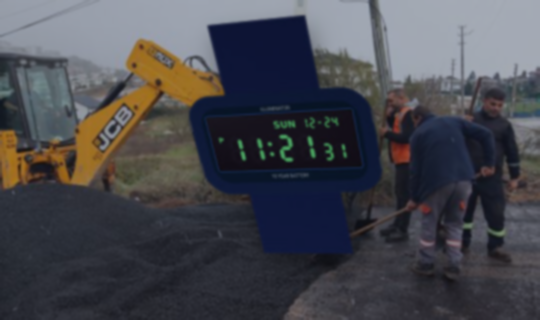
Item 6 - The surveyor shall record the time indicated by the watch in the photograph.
11:21:31
